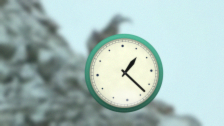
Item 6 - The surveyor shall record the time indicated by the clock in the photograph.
1:23
